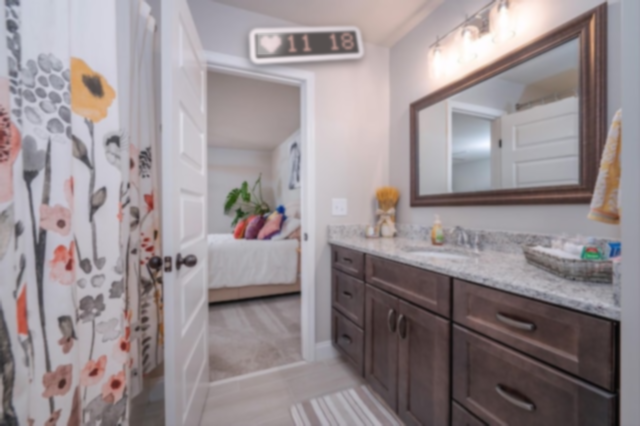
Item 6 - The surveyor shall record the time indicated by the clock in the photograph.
11:18
